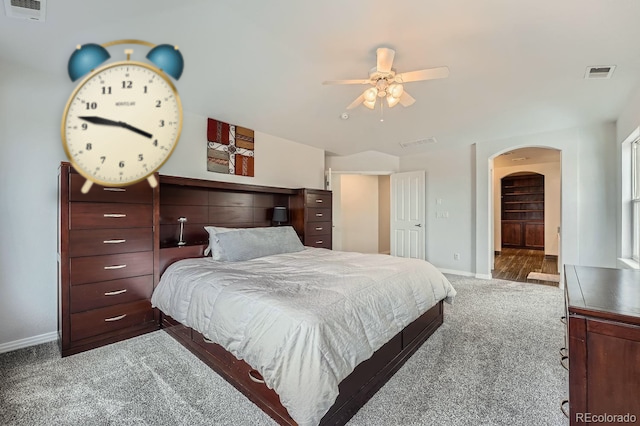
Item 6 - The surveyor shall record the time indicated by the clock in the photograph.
3:47
